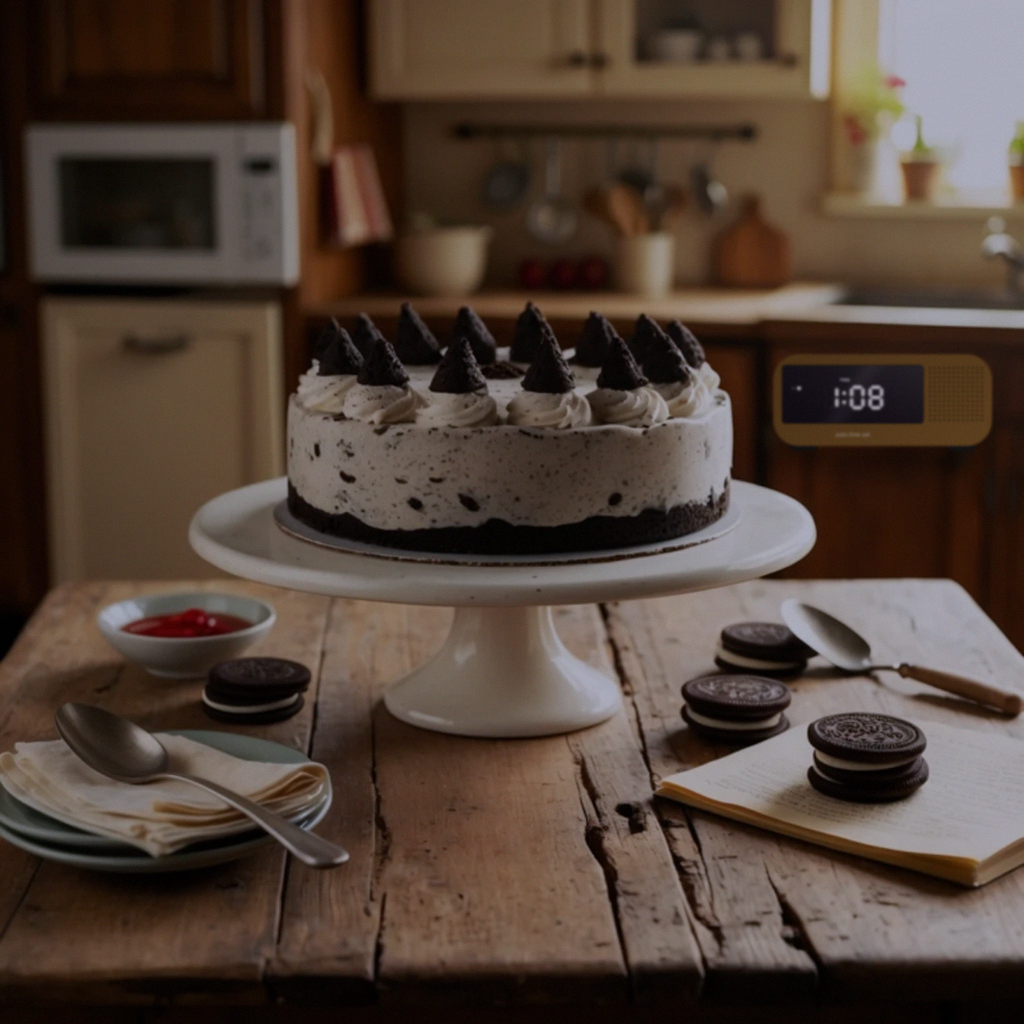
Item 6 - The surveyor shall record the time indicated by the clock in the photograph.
1:08
